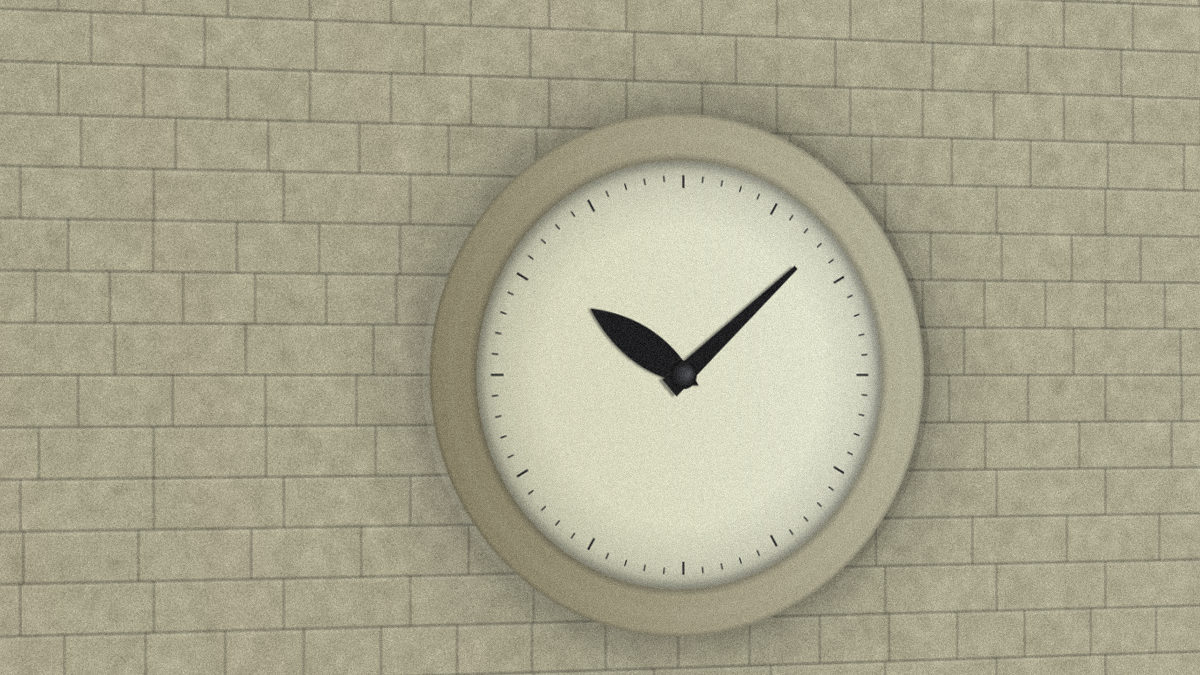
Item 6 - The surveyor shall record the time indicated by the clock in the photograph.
10:08
